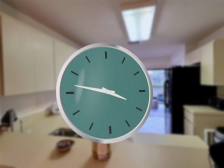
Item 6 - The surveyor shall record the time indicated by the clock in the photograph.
3:47
